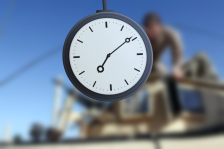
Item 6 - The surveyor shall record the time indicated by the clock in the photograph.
7:09
